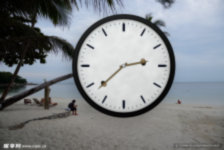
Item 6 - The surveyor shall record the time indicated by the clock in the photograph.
2:38
